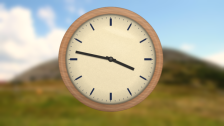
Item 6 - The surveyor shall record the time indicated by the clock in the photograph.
3:47
